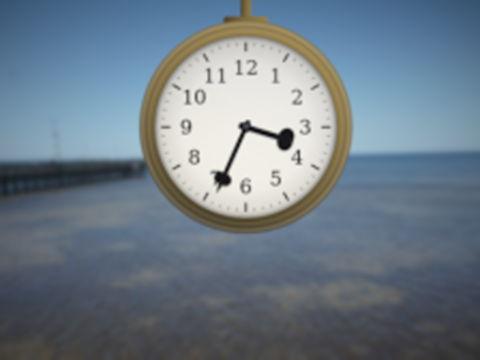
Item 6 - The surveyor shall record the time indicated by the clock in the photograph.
3:34
